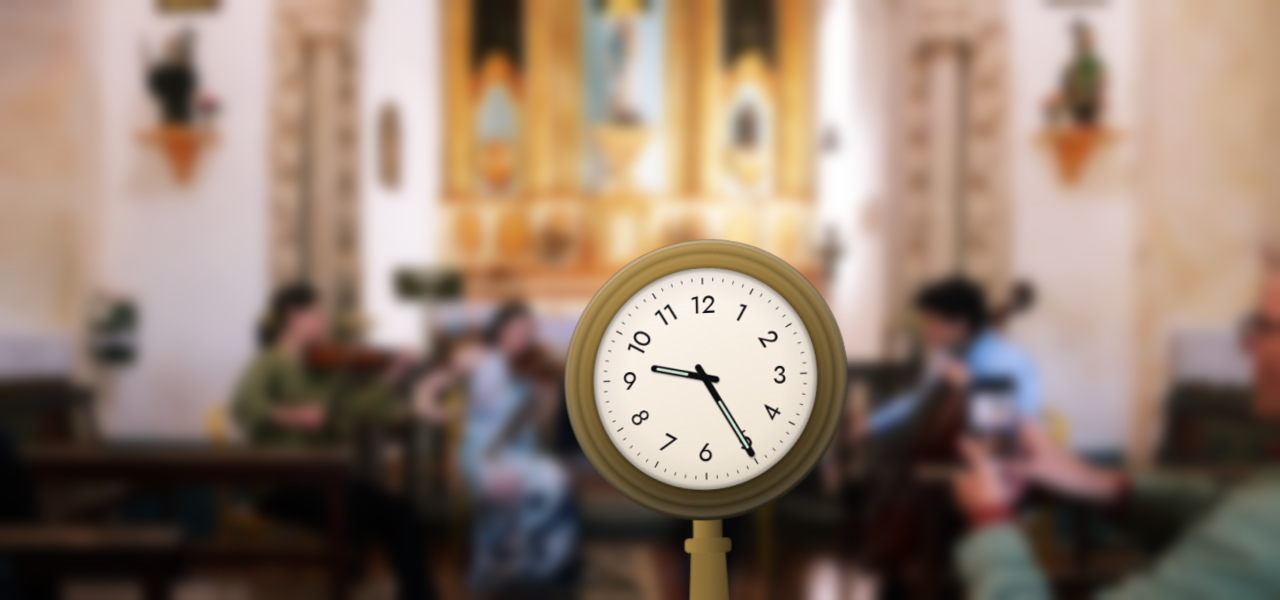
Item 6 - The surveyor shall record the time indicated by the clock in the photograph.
9:25
